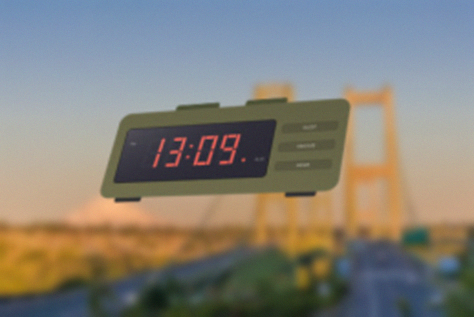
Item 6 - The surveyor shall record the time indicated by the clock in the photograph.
13:09
